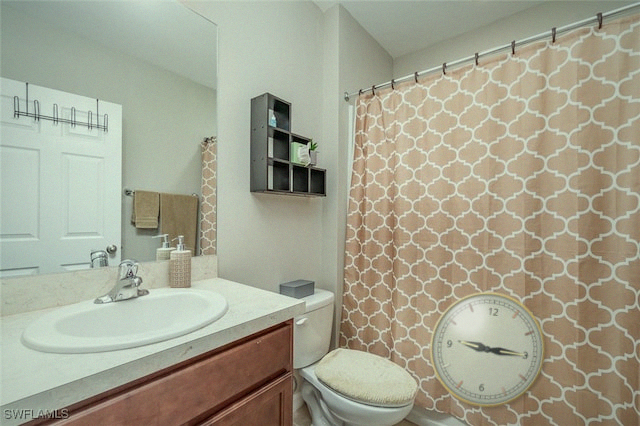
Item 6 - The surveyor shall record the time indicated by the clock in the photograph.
9:15
